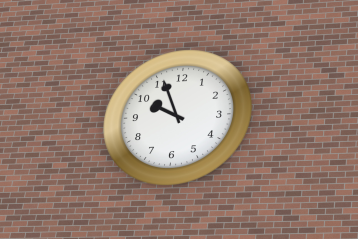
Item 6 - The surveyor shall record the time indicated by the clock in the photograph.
9:56
